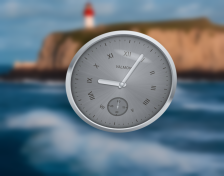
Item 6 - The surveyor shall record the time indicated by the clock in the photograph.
9:04
